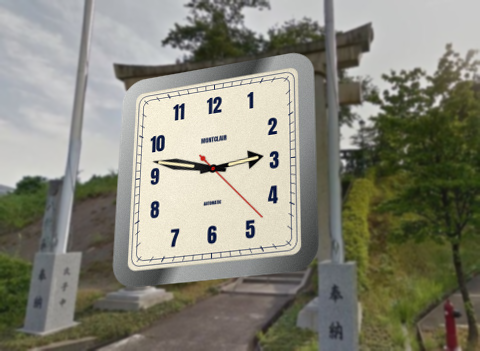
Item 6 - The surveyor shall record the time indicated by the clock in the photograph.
2:47:23
